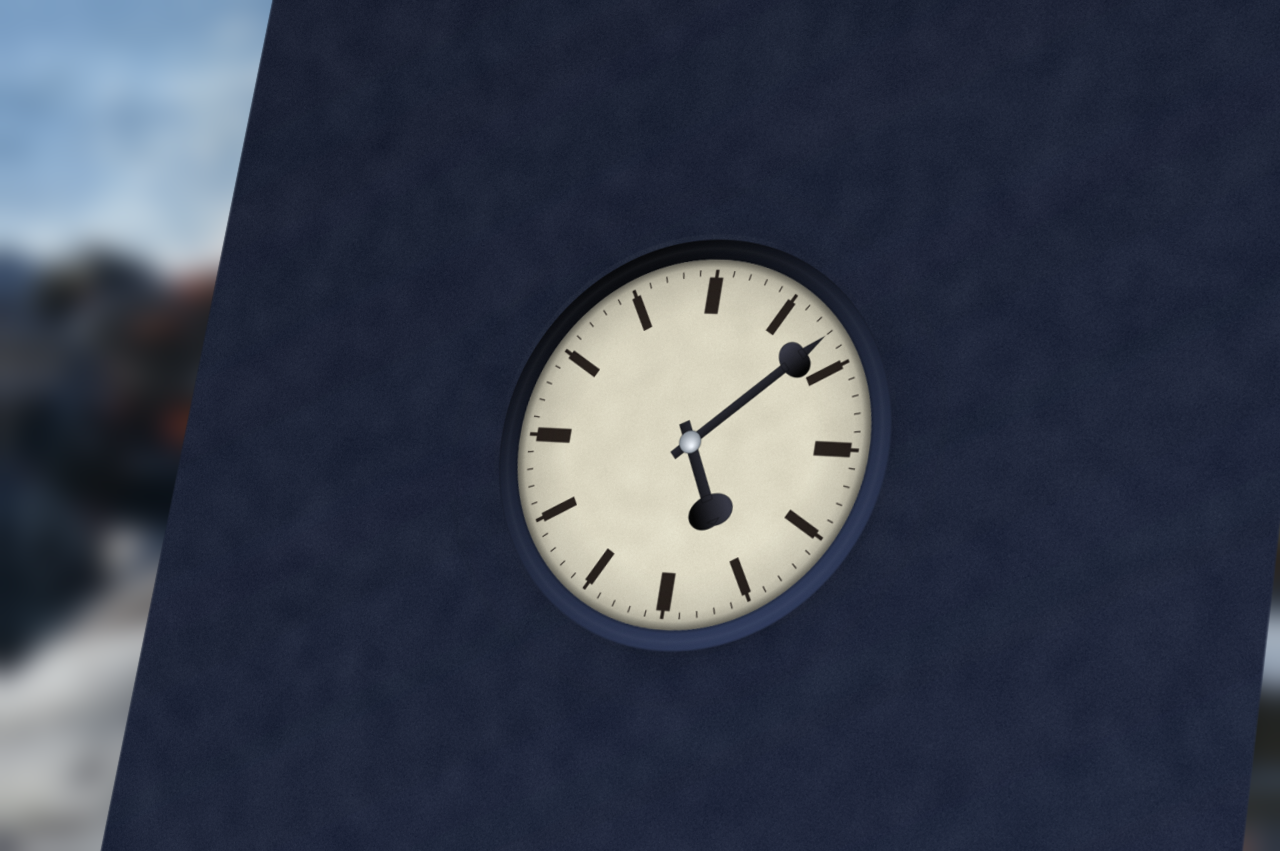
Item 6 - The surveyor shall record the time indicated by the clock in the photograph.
5:08
